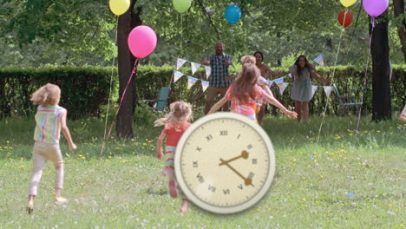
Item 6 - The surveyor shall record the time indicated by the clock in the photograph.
2:22
